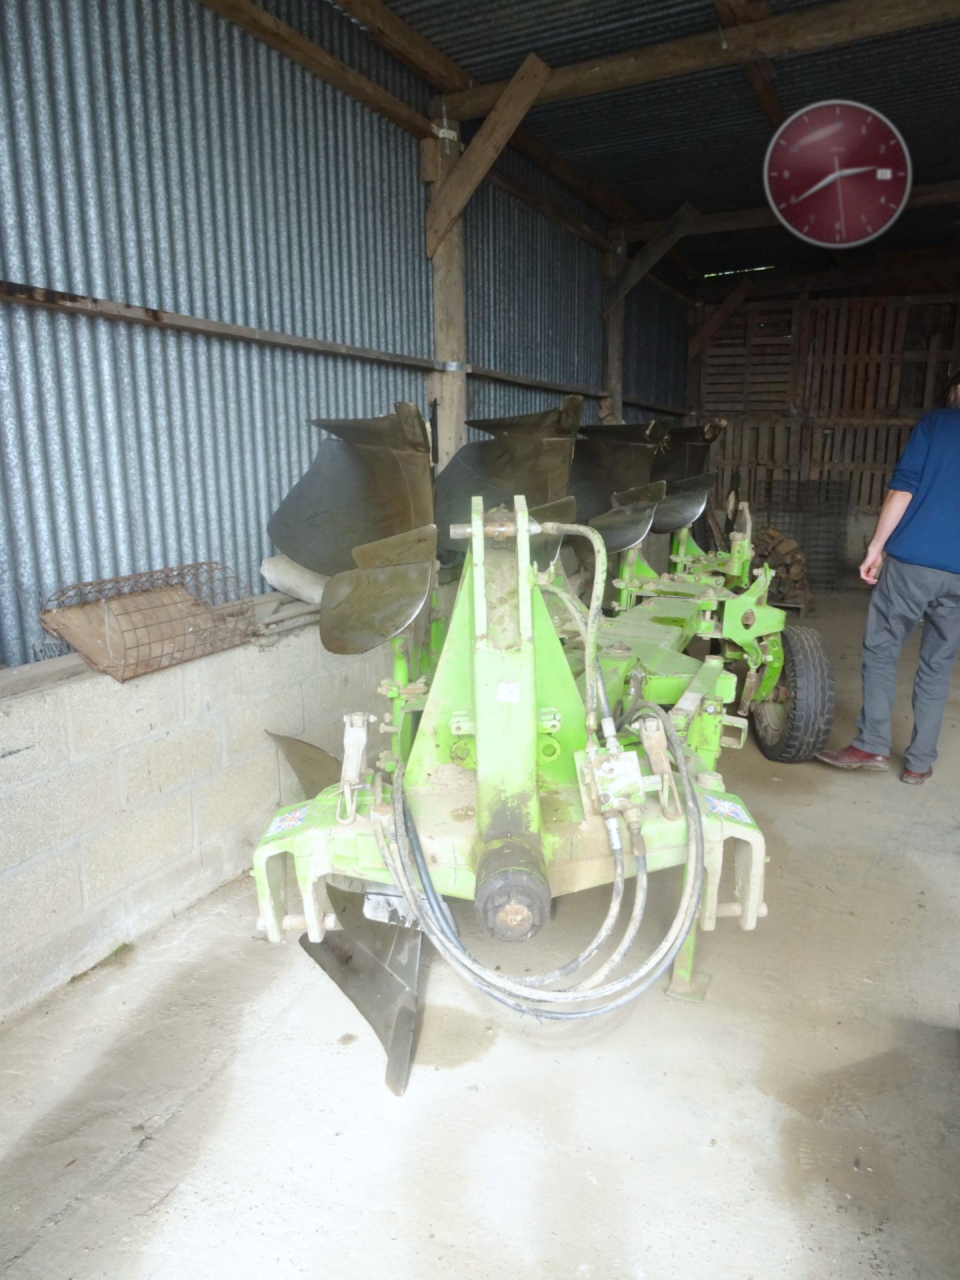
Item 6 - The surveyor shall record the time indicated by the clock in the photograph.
2:39:29
